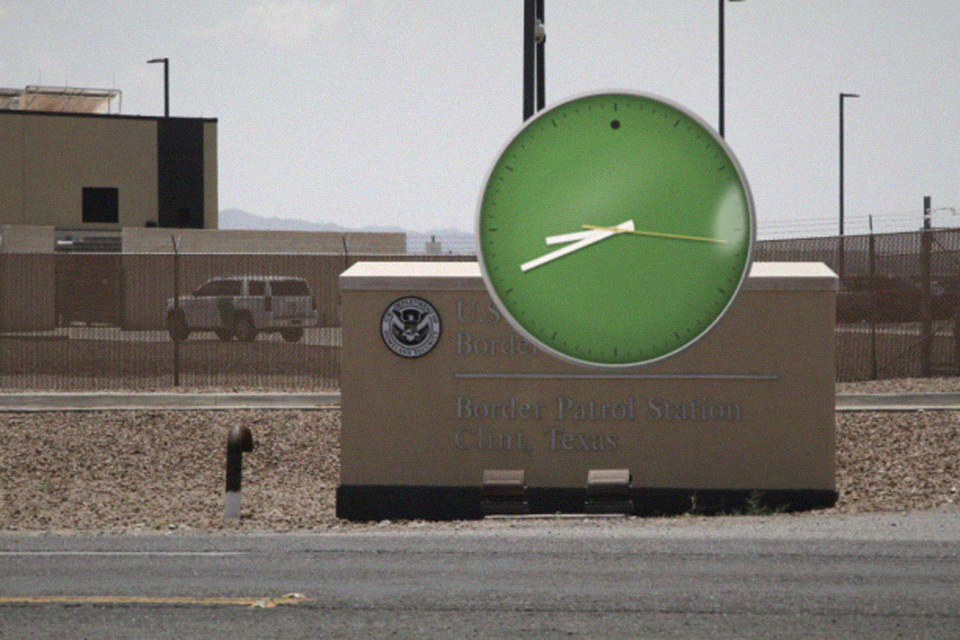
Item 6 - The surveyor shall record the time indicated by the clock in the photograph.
8:41:16
